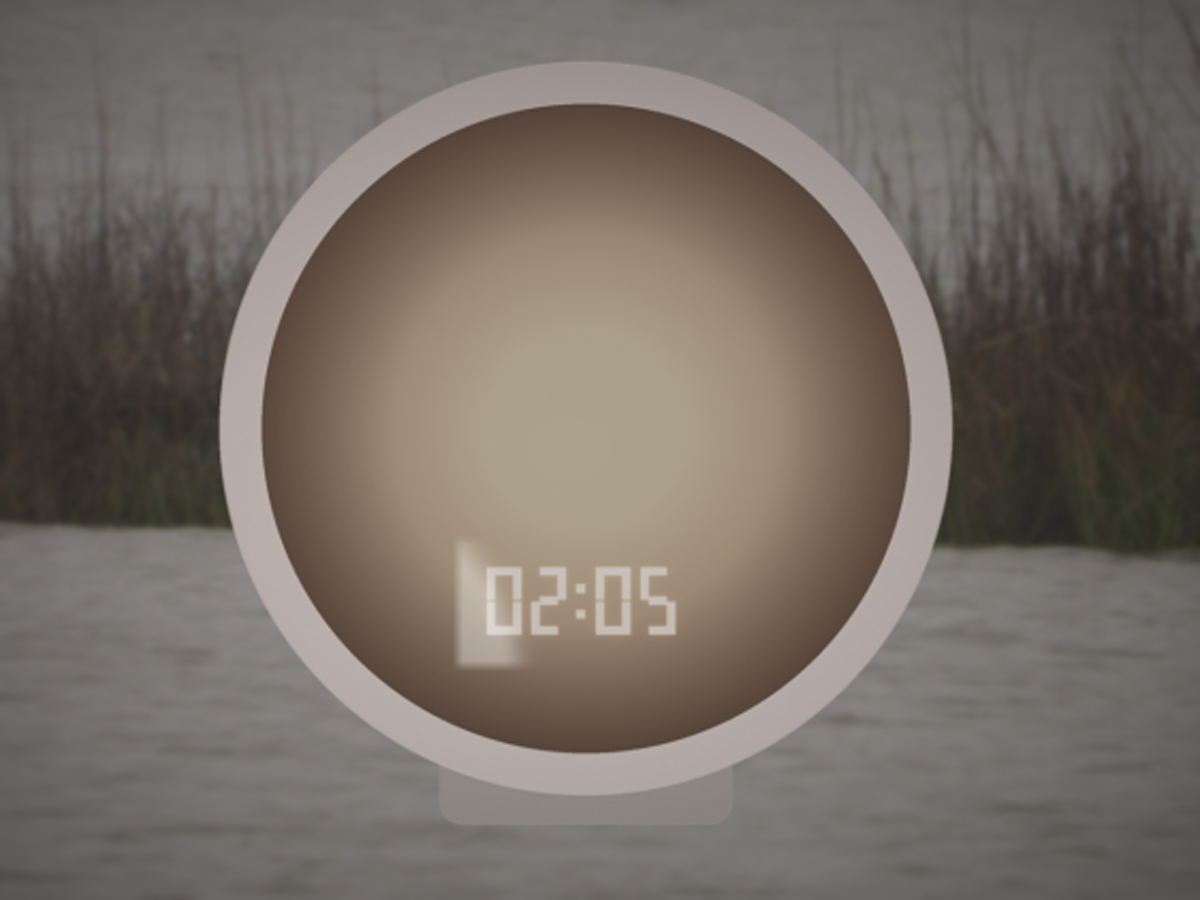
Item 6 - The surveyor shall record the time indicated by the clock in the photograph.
2:05
